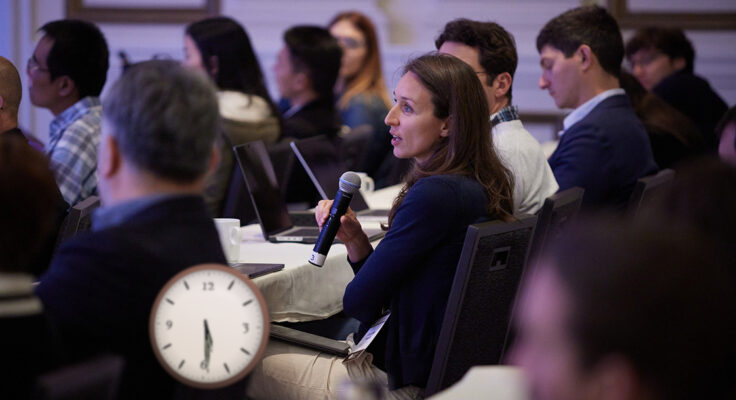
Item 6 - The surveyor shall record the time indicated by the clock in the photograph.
5:29
